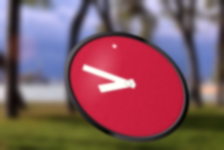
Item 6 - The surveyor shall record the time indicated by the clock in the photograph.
8:50
